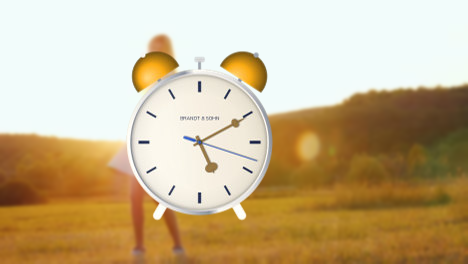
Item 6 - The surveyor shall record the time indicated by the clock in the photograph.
5:10:18
